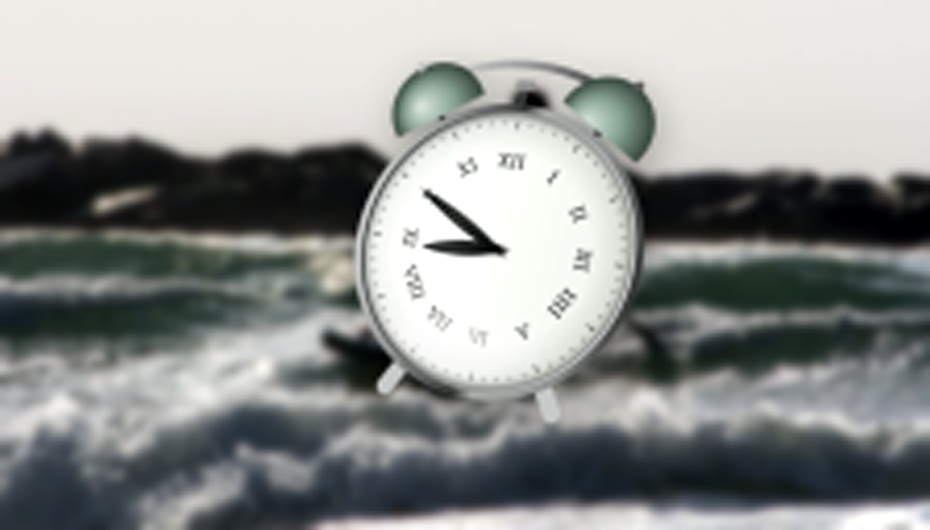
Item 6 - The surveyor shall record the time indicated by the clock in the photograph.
8:50
